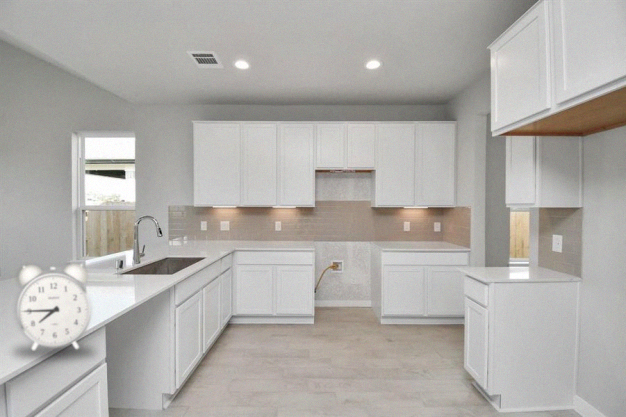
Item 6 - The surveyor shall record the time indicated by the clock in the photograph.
7:45
